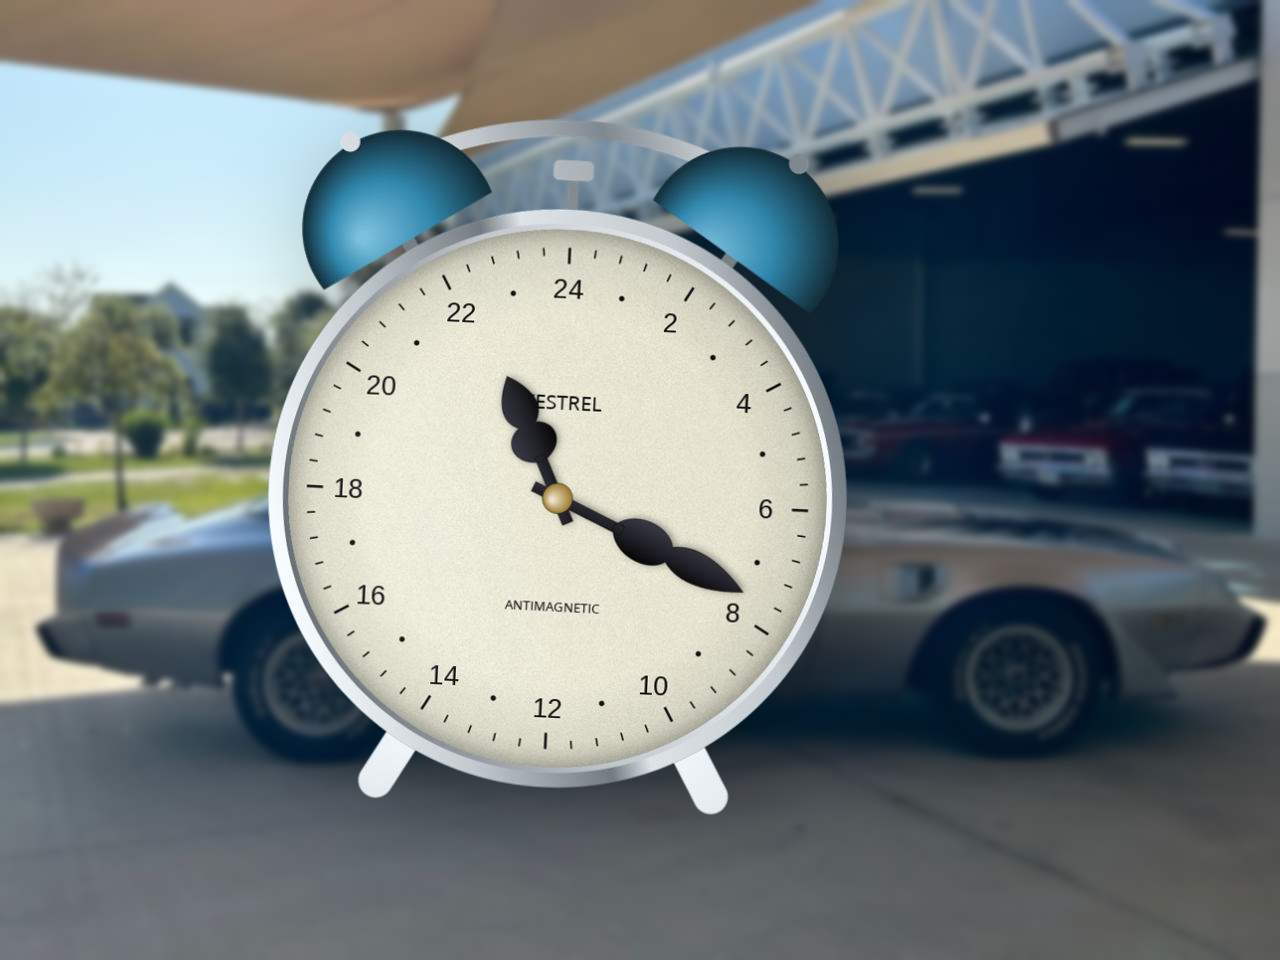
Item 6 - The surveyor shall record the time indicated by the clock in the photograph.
22:19
